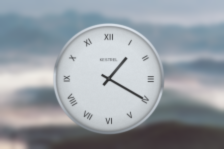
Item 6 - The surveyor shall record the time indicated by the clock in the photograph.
1:20
